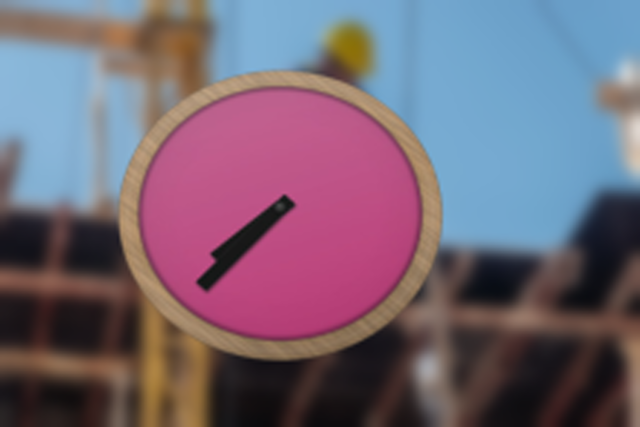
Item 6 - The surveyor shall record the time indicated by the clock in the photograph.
7:37
